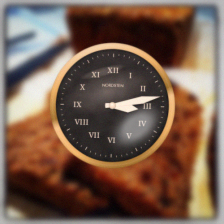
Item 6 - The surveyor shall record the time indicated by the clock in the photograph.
3:13
